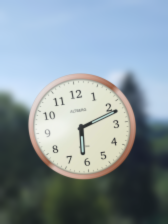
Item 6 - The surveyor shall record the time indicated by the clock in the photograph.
6:12
